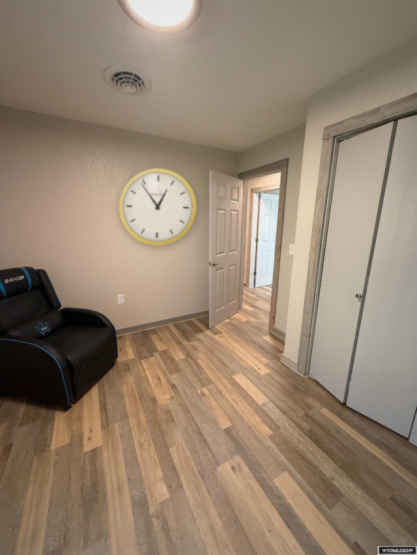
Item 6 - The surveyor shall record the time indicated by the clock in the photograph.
12:54
